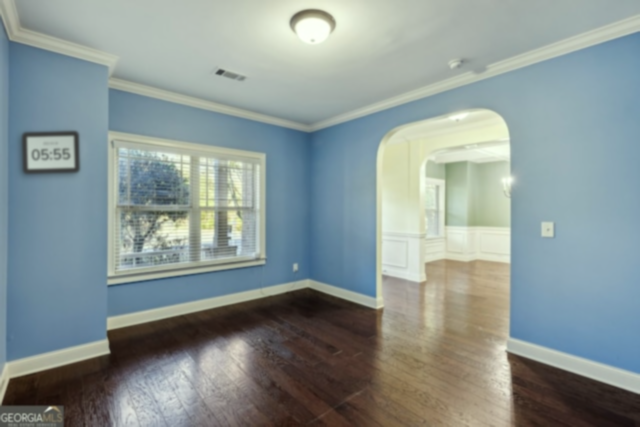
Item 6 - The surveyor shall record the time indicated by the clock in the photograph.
5:55
